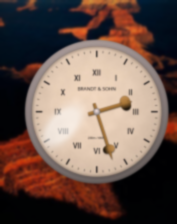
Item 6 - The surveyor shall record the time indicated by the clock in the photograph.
2:27
